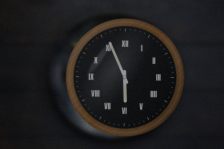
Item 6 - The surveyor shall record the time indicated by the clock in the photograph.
5:56
